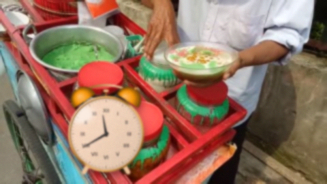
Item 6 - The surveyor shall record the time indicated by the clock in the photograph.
11:40
